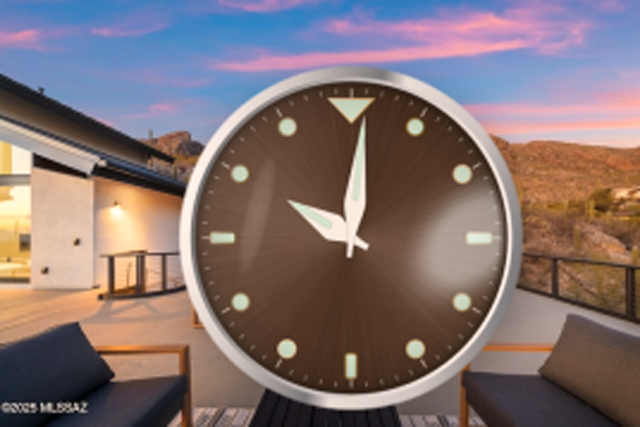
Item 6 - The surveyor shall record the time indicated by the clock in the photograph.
10:01
